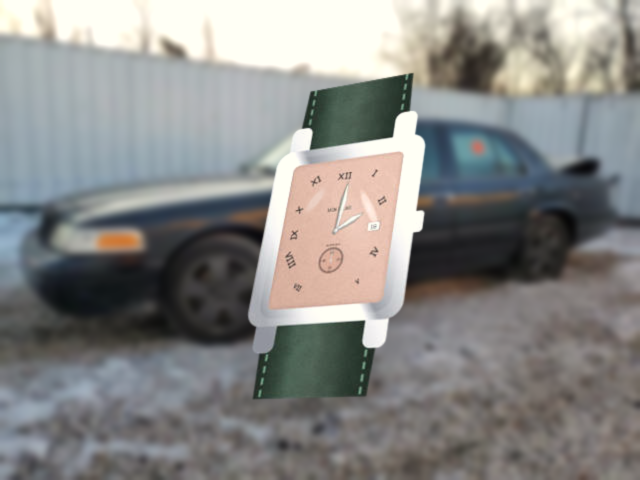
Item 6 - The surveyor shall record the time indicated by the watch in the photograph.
2:01
